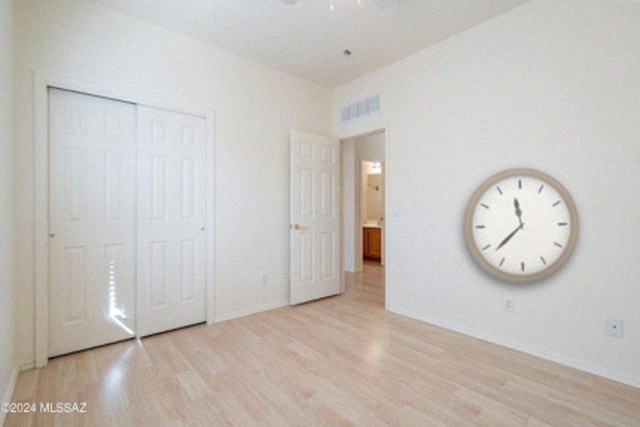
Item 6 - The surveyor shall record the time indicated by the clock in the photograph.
11:38
